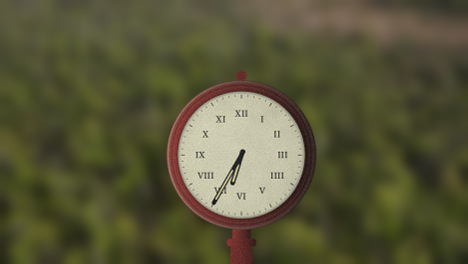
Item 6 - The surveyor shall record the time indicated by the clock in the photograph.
6:35
